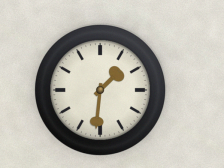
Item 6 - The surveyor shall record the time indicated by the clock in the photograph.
1:31
